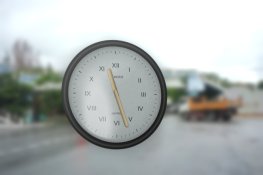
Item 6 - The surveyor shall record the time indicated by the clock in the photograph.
11:27
